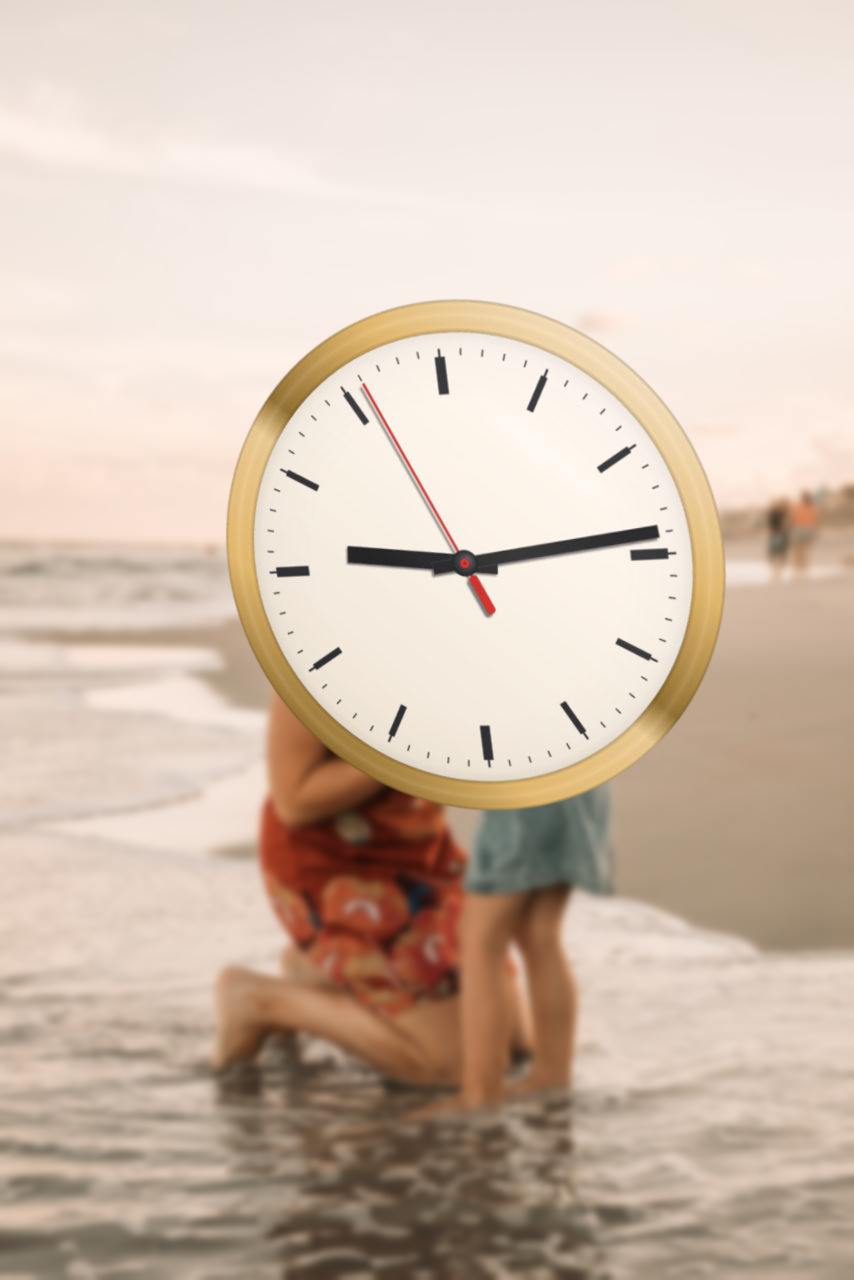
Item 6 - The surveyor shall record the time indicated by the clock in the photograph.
9:13:56
